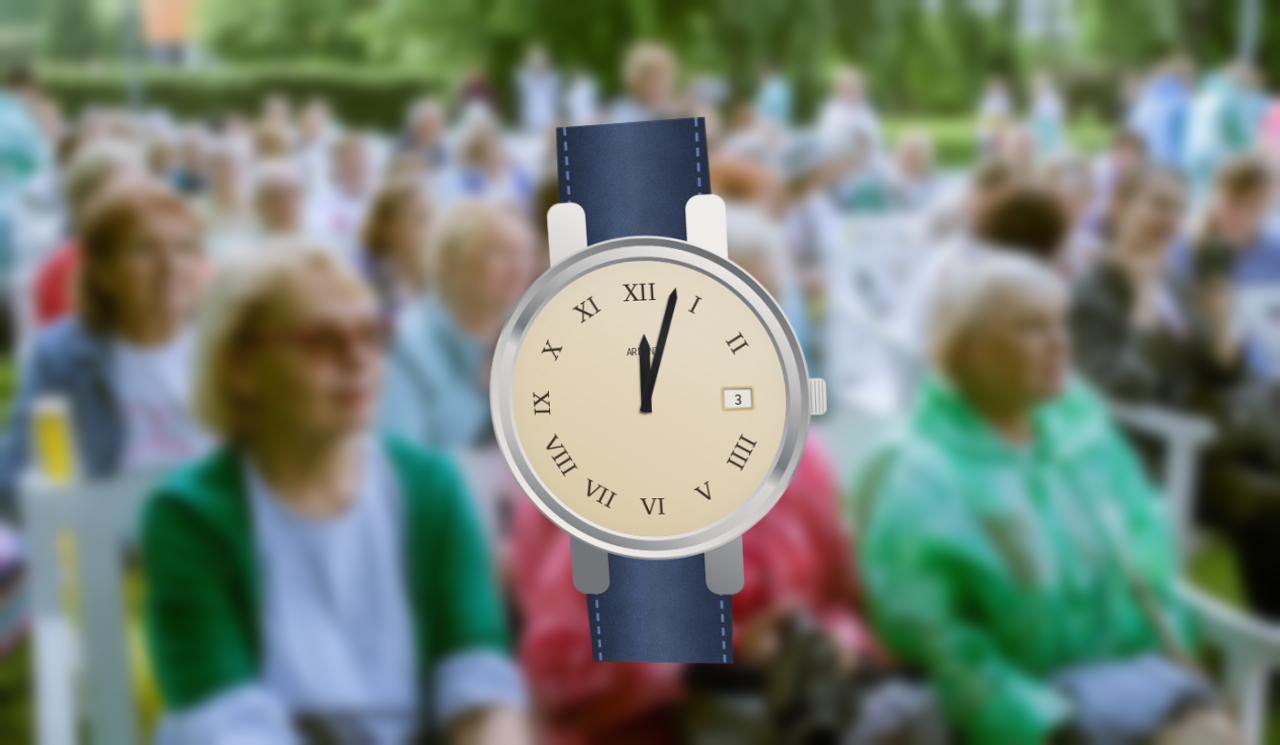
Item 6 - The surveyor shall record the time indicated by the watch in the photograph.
12:03
